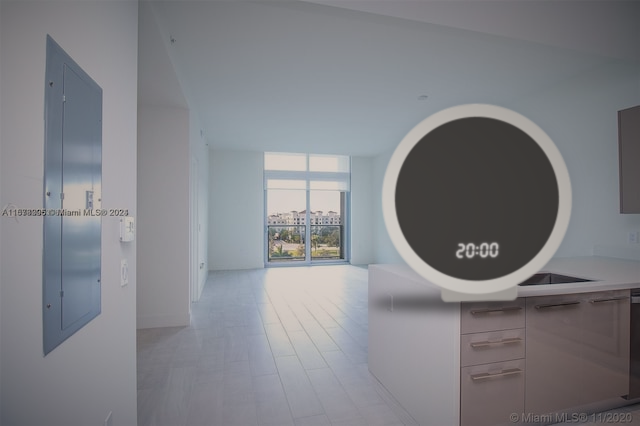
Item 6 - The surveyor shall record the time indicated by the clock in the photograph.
20:00
